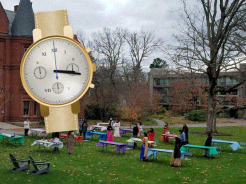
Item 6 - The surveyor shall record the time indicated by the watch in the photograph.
3:17
